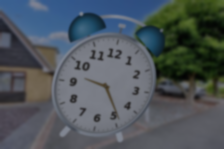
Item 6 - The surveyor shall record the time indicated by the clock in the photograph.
9:24
